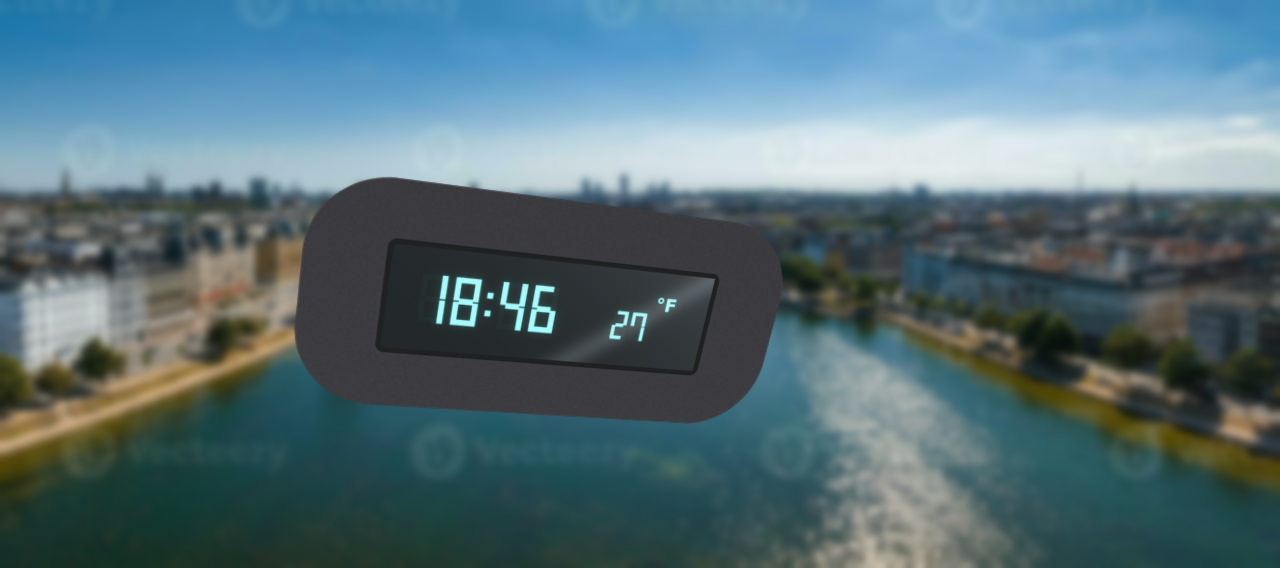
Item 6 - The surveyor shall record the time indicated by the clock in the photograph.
18:46
